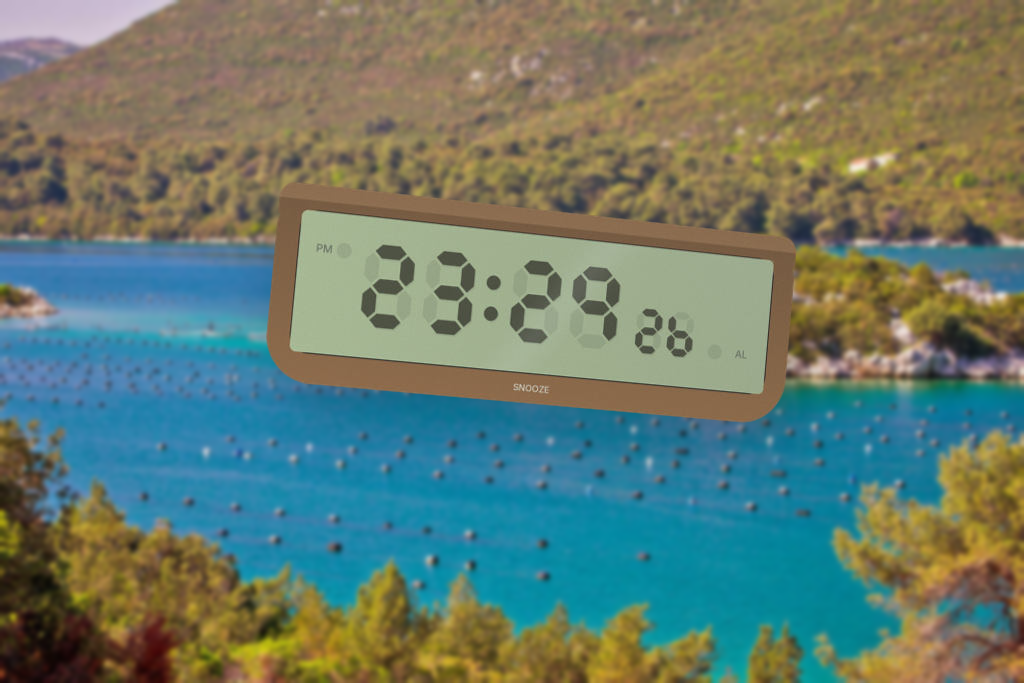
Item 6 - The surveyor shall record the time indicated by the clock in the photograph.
23:29:26
